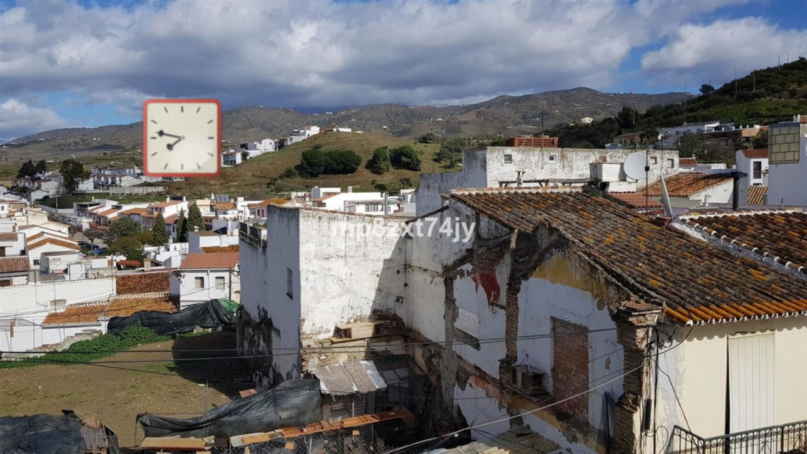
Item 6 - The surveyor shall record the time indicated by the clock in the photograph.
7:47
